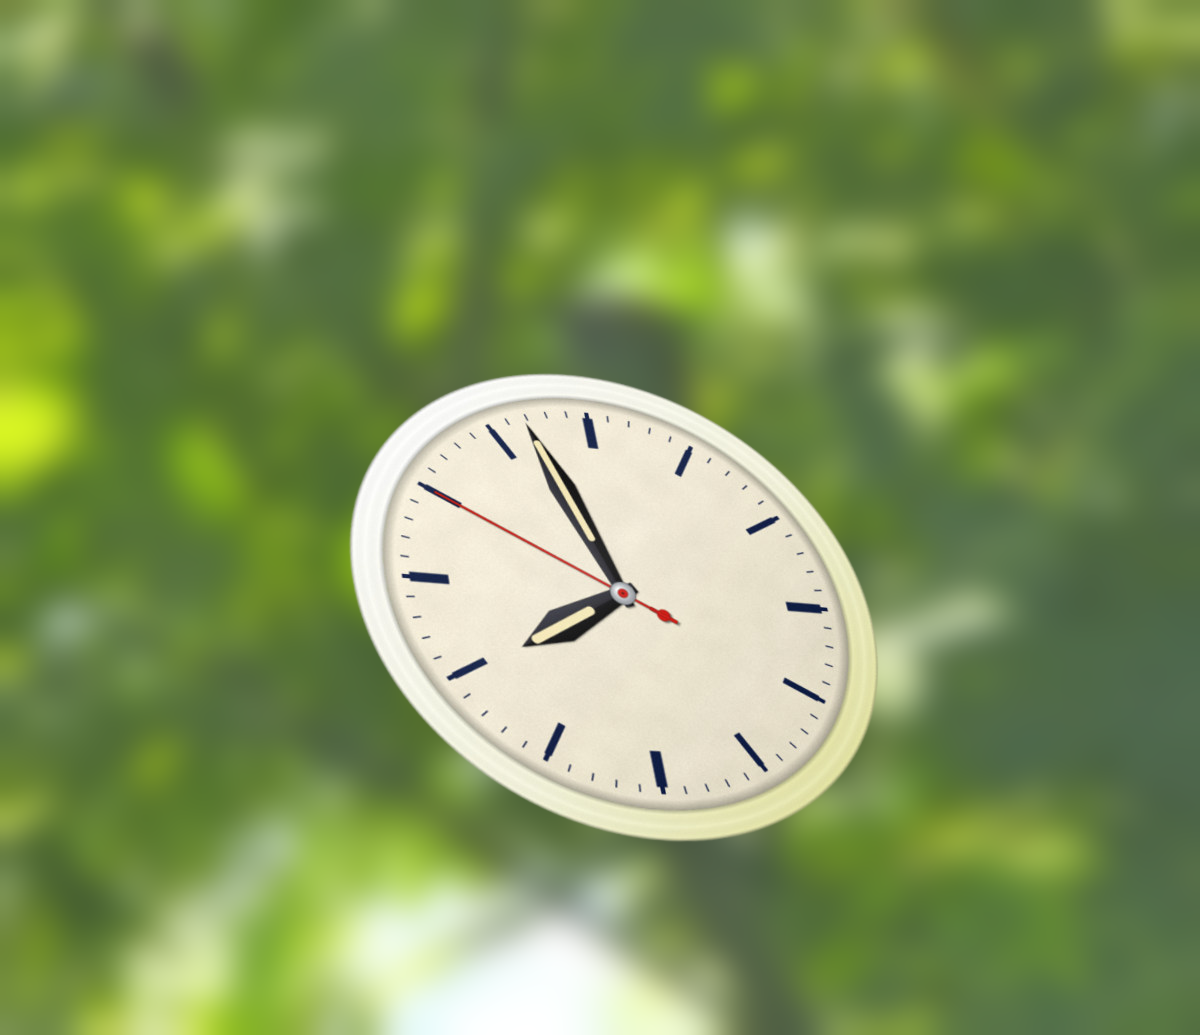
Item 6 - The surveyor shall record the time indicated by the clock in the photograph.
7:56:50
